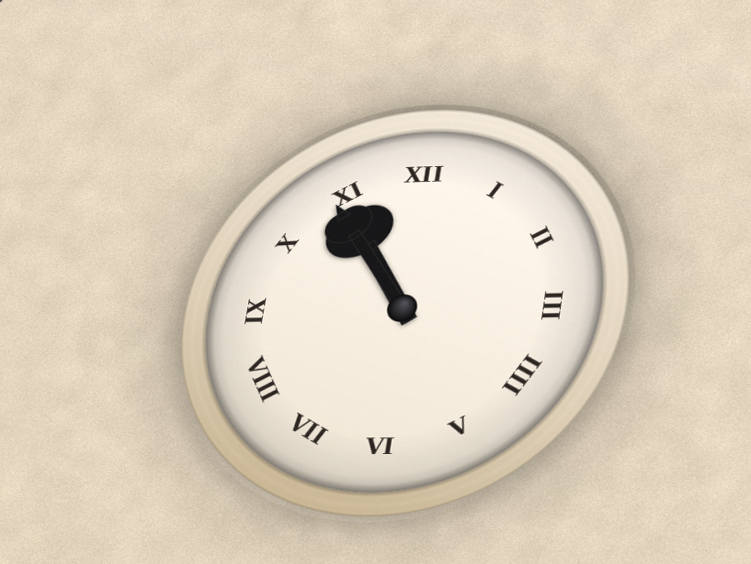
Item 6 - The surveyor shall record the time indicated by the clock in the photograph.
10:54
